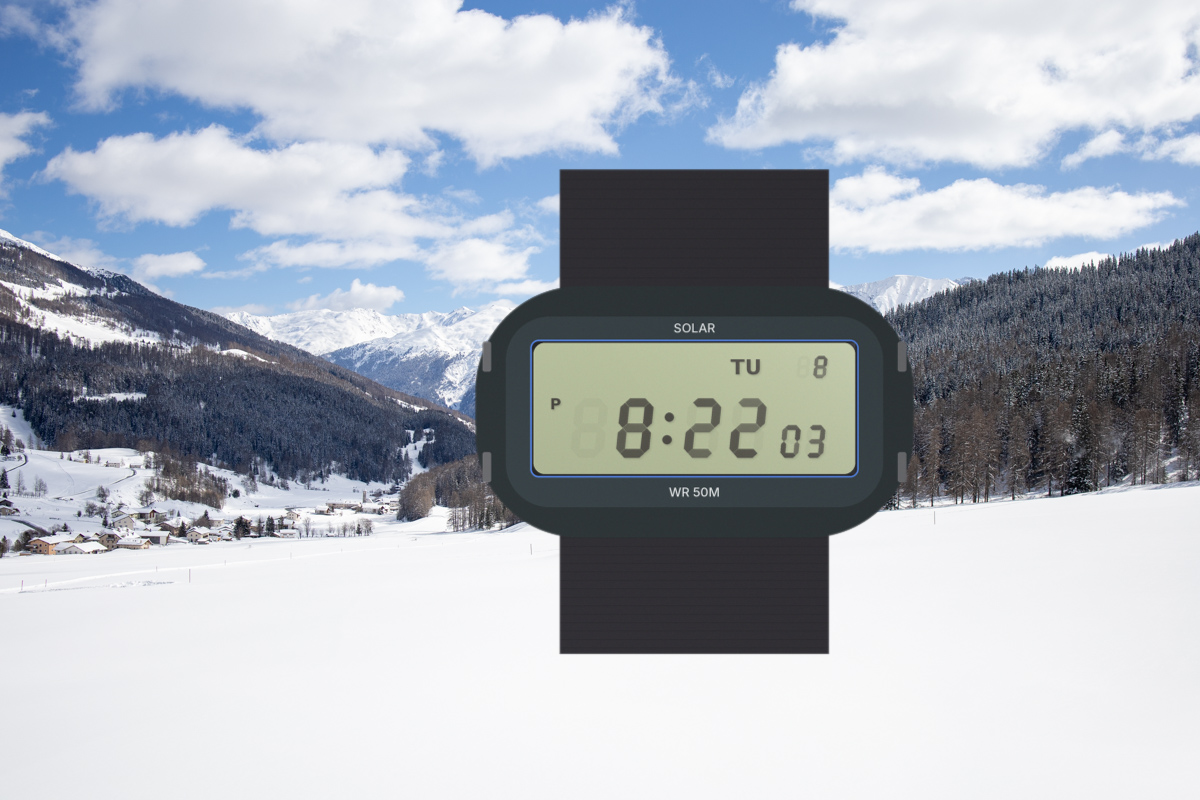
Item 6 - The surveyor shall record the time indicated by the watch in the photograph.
8:22:03
